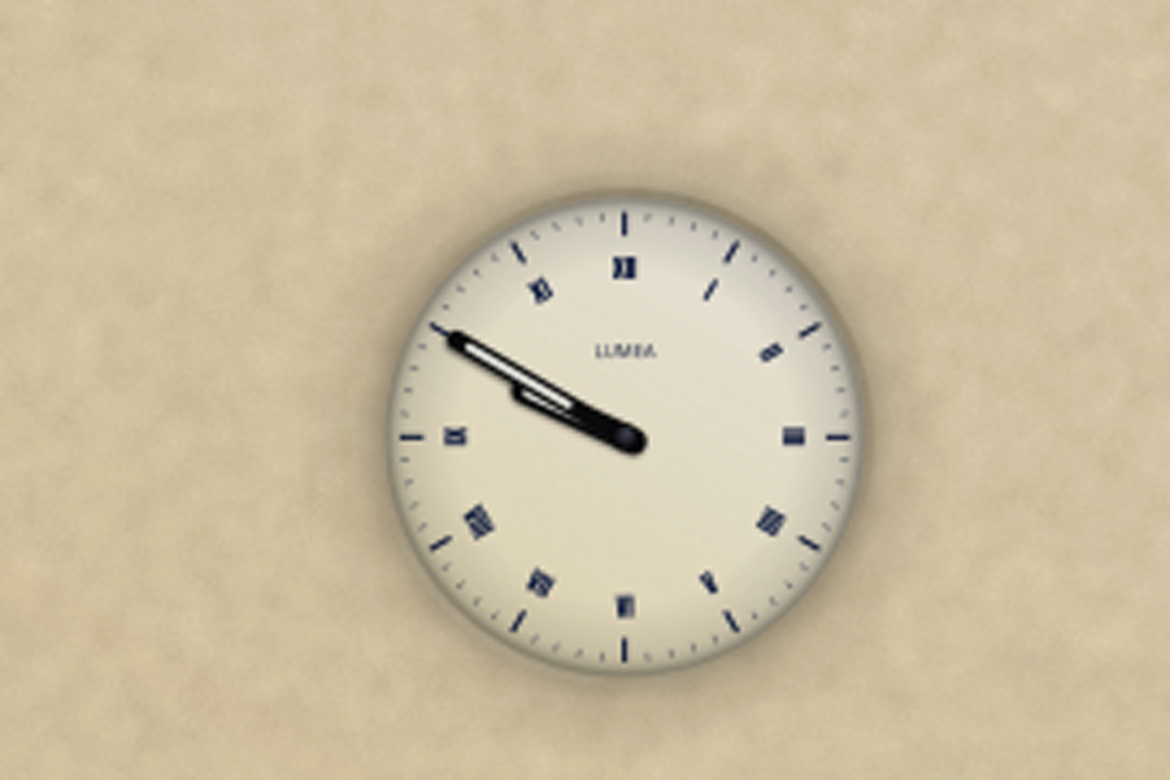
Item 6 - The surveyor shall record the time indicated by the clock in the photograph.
9:50
